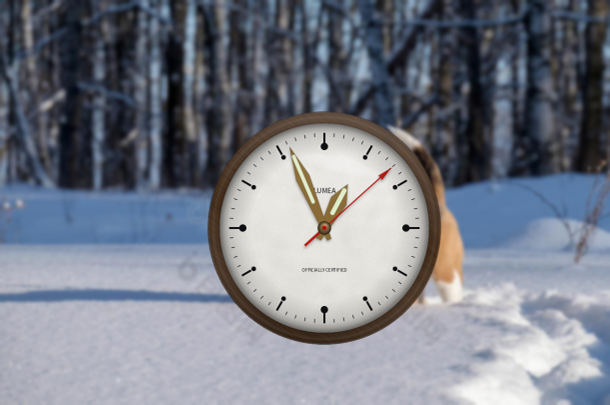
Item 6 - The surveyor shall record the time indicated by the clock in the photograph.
12:56:08
